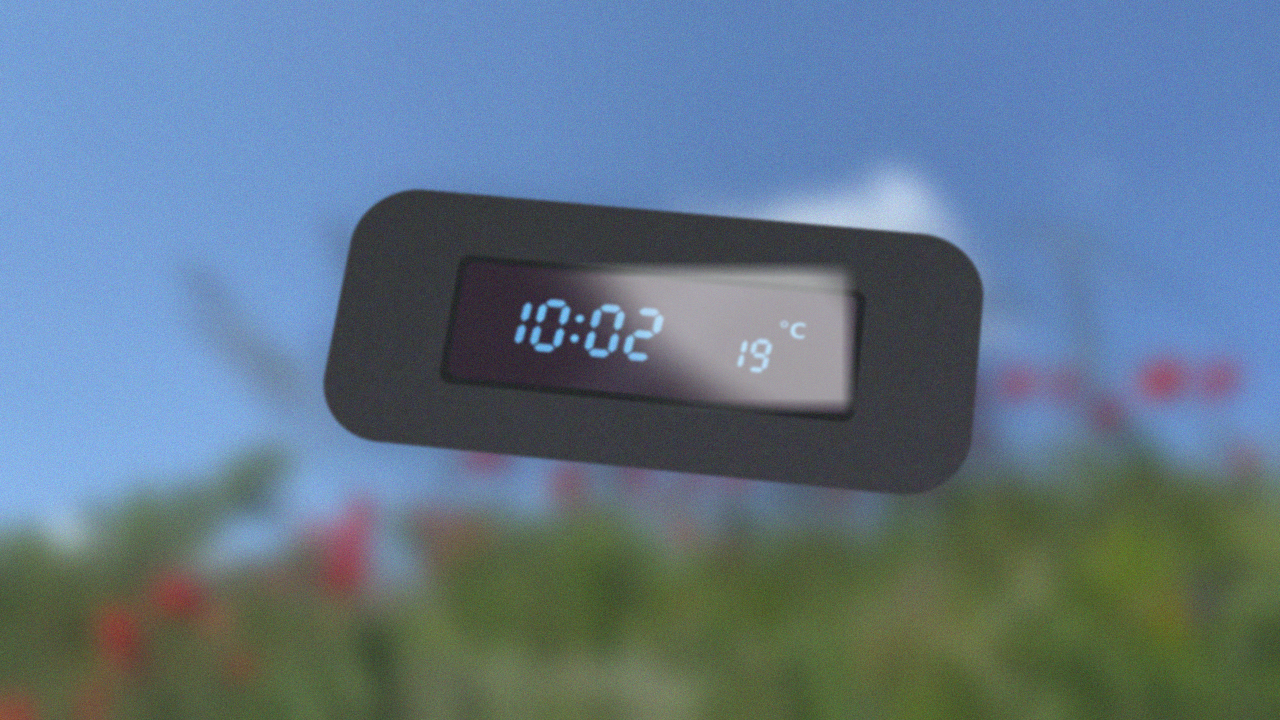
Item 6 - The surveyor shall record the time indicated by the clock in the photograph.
10:02
